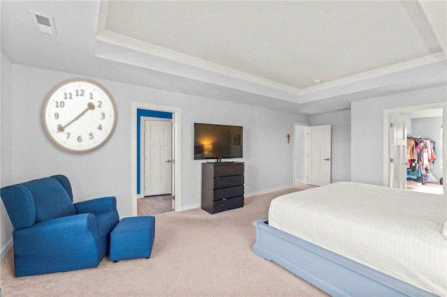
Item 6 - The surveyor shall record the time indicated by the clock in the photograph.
1:39
